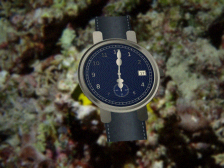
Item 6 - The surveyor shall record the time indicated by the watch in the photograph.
6:01
